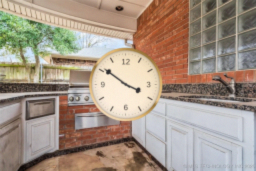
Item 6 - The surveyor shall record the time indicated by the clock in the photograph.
3:51
